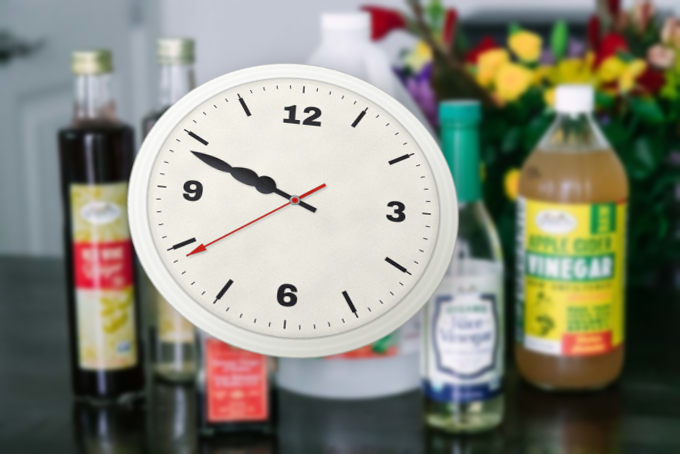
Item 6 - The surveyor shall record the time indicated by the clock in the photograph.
9:48:39
